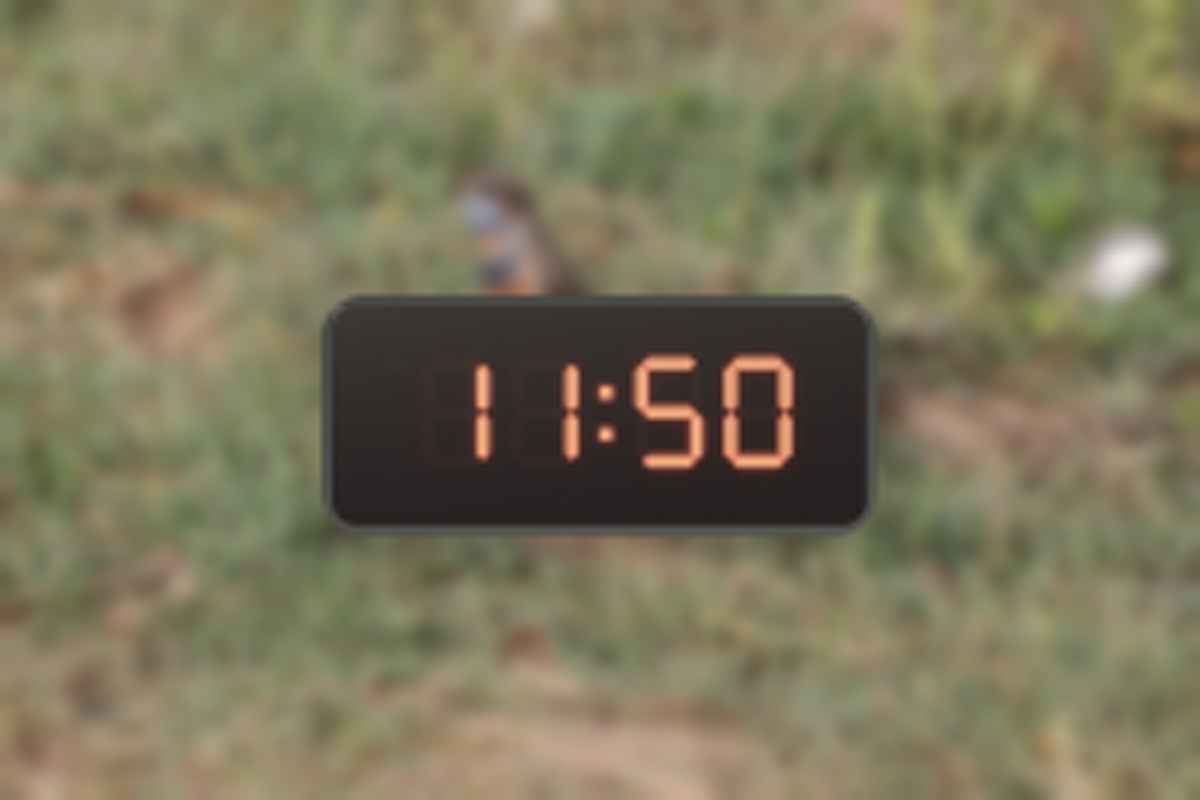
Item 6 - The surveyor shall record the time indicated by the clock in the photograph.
11:50
